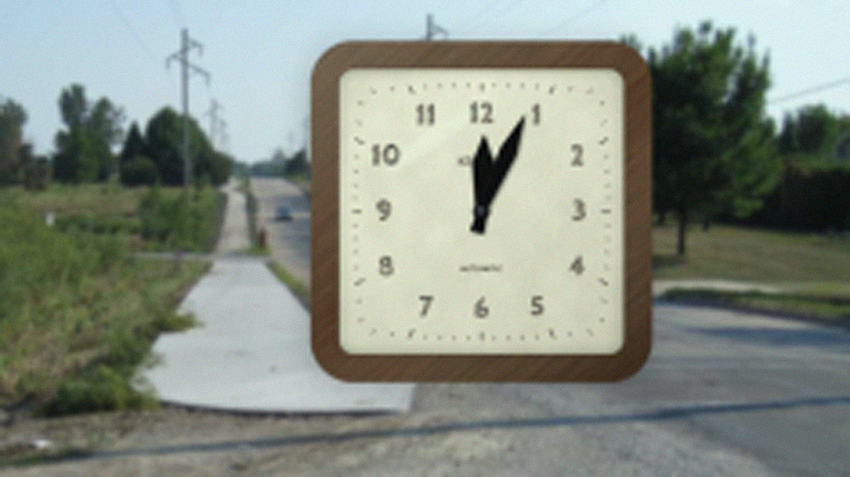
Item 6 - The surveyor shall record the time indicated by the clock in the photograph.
12:04
